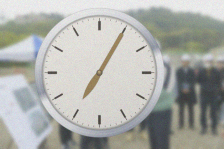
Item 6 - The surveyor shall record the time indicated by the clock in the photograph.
7:05
